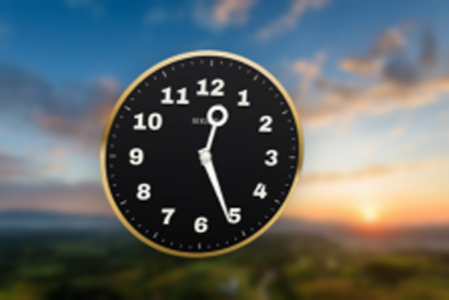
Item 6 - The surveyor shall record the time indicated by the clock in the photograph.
12:26
